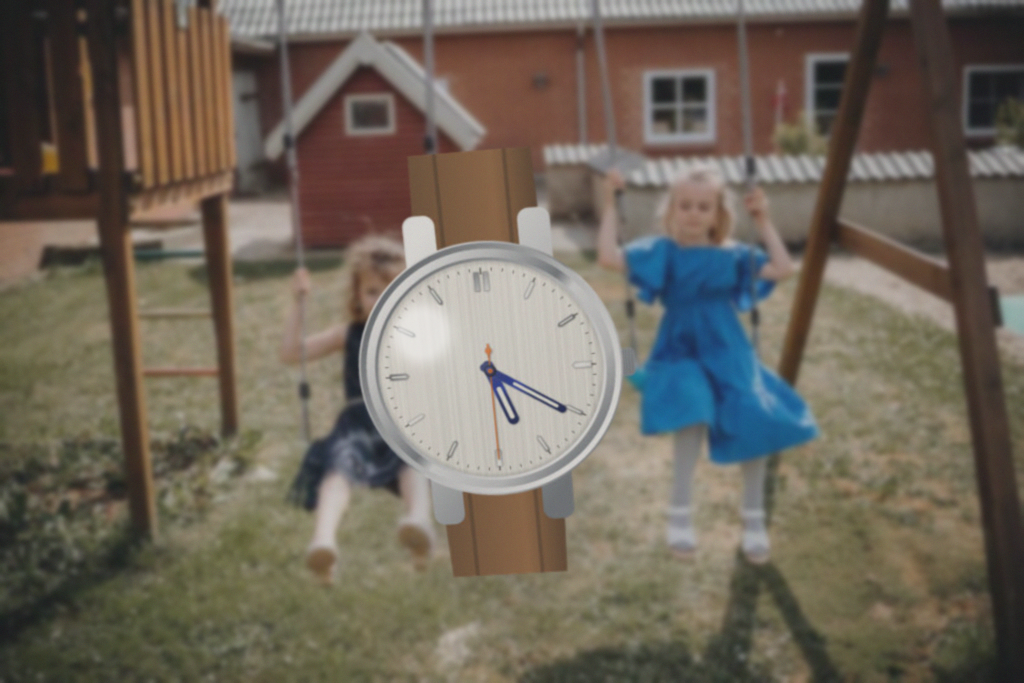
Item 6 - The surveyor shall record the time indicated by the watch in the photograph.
5:20:30
